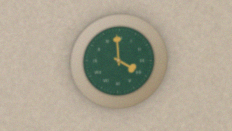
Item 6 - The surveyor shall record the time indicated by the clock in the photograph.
3:59
